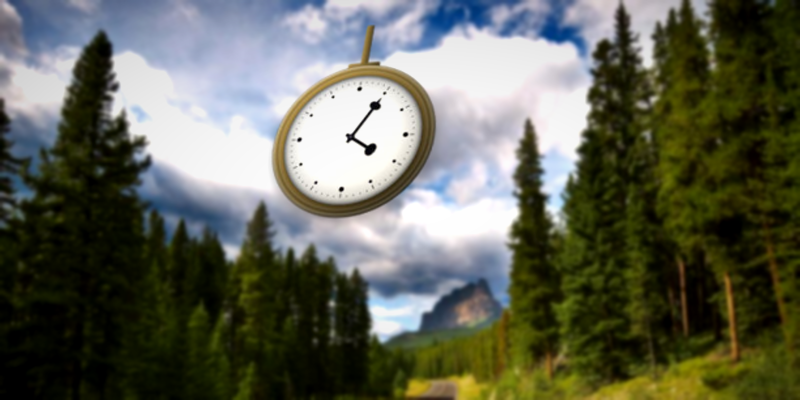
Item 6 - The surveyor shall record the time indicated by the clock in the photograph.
4:05
